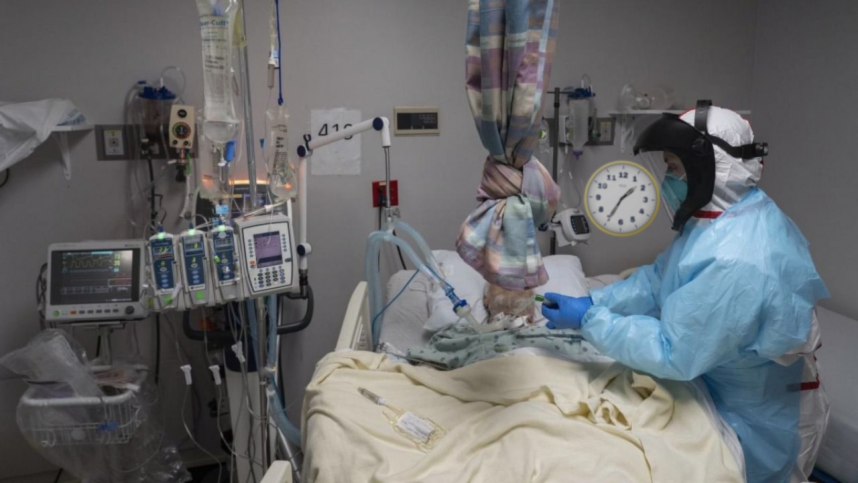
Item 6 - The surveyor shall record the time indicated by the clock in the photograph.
1:35
